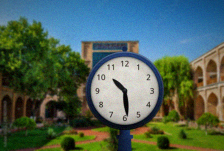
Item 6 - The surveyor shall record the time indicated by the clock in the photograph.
10:29
